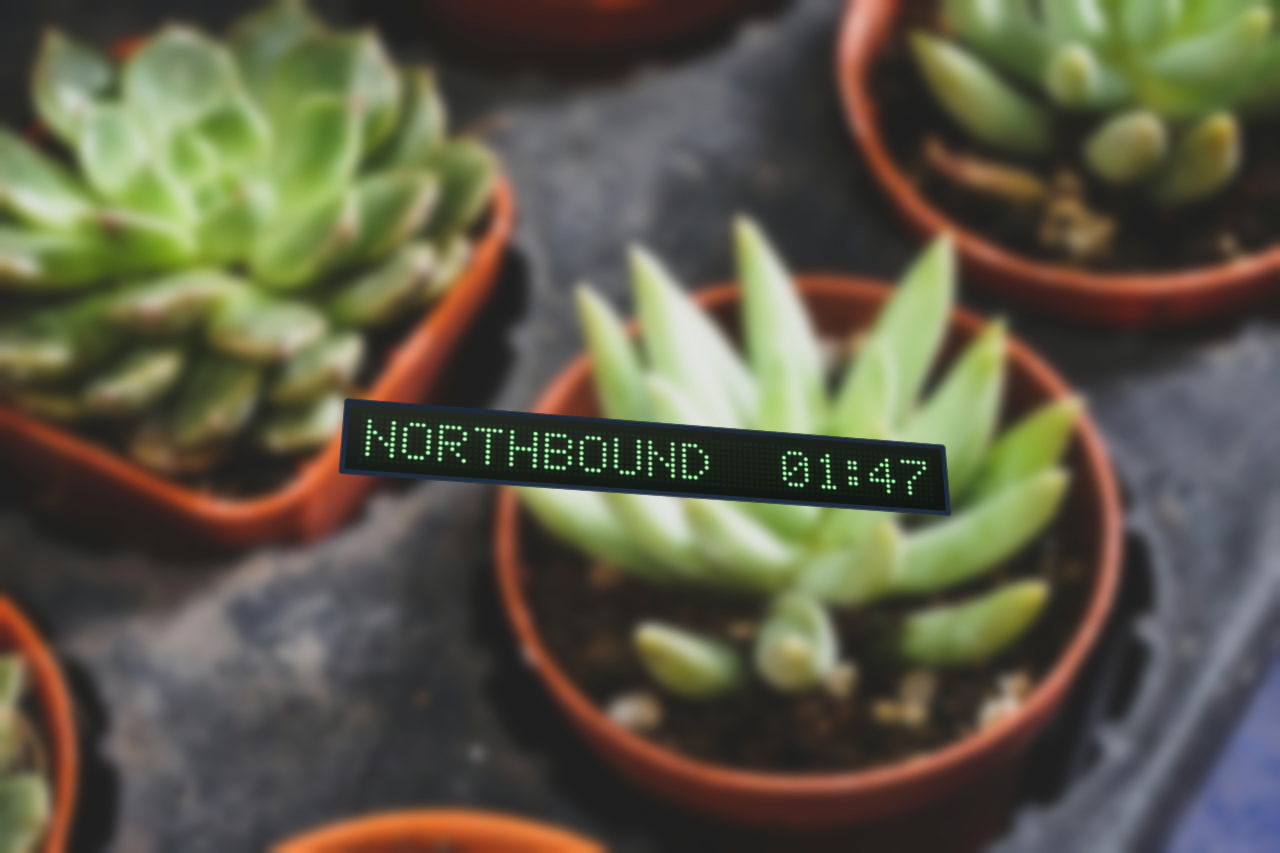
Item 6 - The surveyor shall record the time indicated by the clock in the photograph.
1:47
